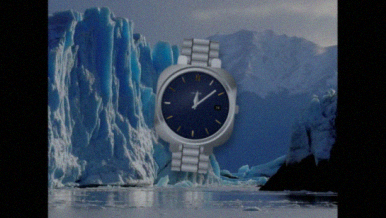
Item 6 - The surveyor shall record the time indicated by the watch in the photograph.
12:08
